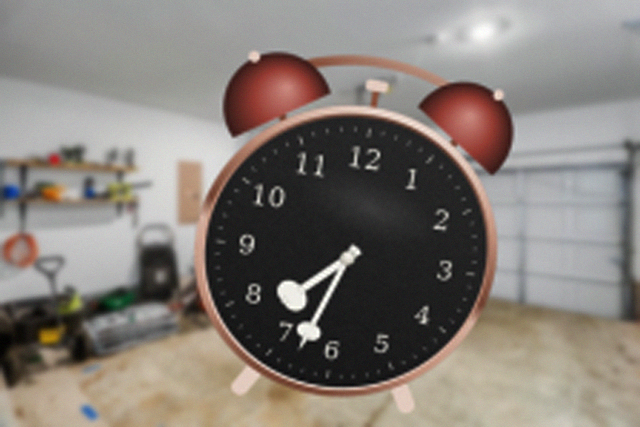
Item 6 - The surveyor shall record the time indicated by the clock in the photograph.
7:33
